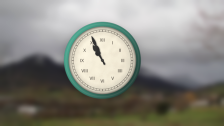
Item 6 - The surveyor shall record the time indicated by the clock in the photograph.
10:56
